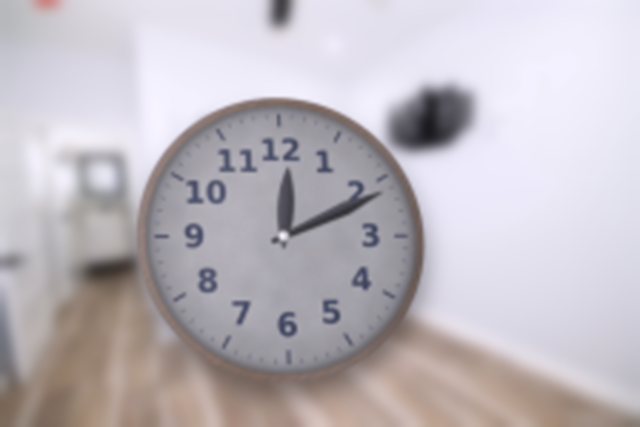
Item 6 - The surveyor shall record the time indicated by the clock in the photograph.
12:11
